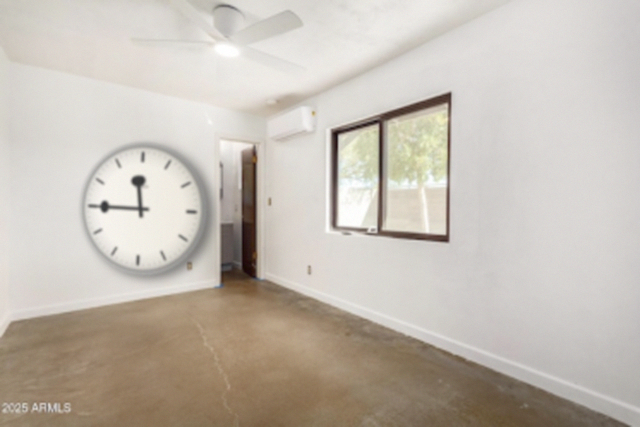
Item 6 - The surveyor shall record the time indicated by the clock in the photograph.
11:45
